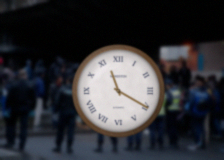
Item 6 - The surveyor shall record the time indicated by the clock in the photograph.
11:20
